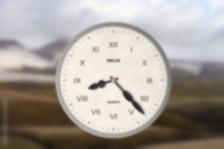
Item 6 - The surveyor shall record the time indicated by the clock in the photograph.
8:23
